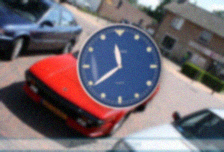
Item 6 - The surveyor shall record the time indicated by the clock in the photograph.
11:39
